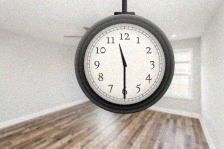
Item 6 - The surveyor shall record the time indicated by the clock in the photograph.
11:30
